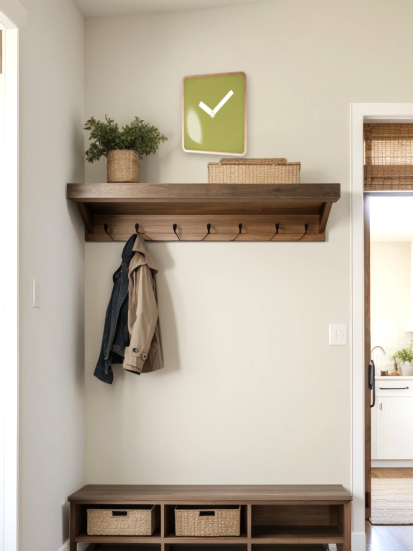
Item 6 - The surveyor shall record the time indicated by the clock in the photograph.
10:08
